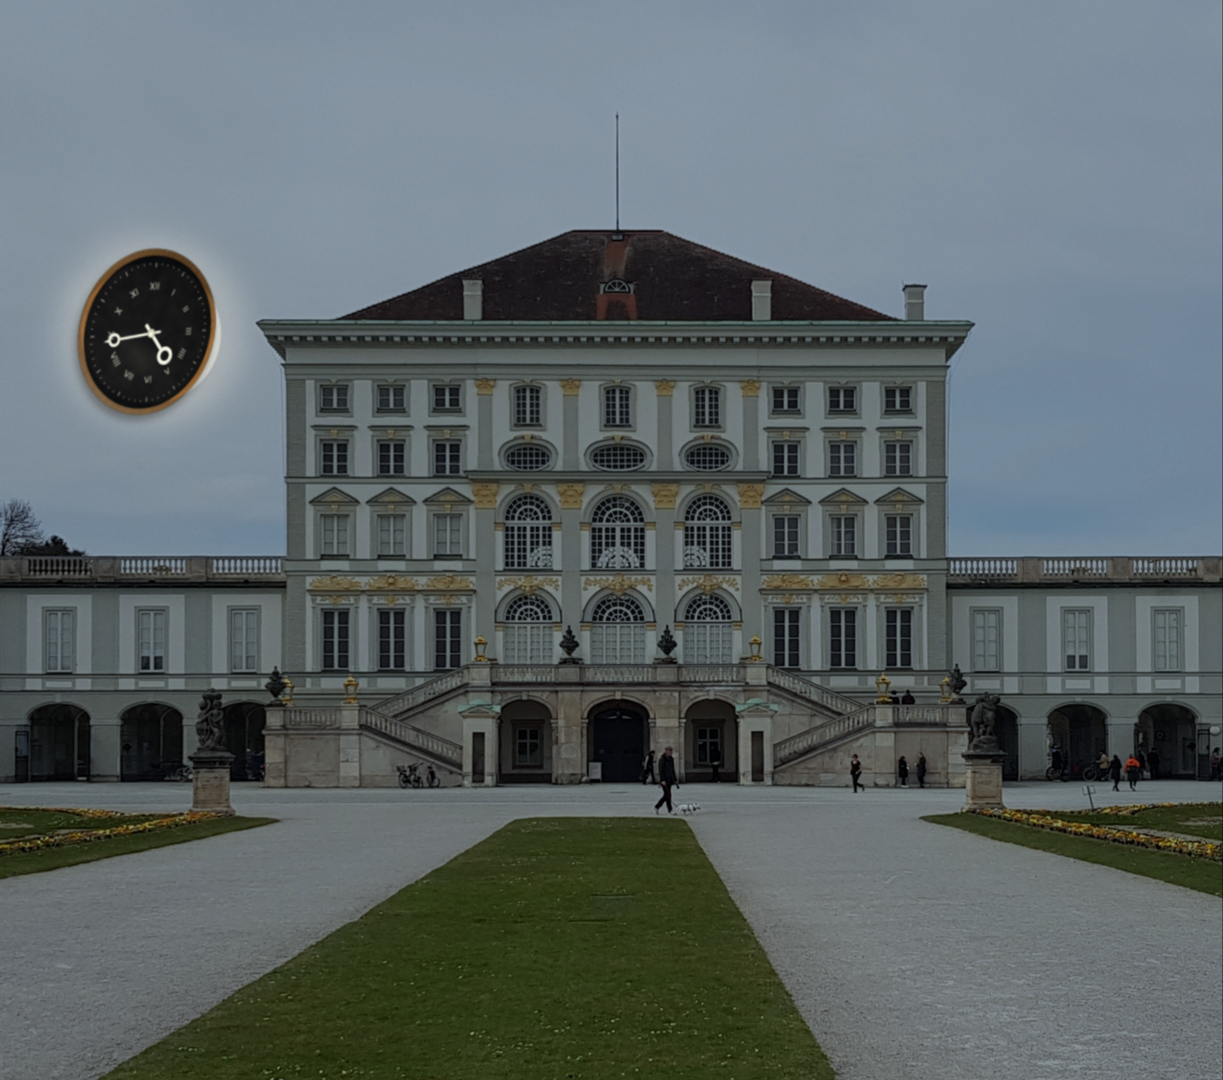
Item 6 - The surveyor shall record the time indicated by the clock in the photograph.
4:44
